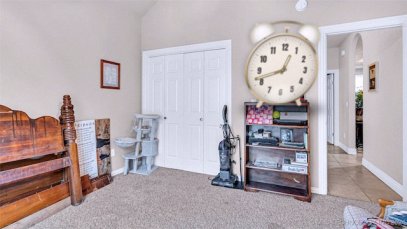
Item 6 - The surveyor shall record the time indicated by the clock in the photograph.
12:42
